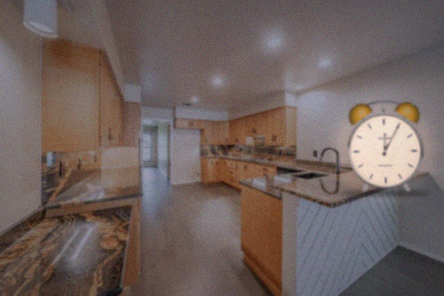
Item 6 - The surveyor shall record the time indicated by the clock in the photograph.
12:05
